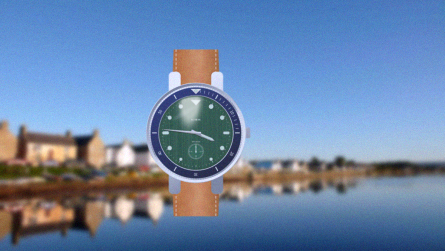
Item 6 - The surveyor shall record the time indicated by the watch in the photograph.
3:46
